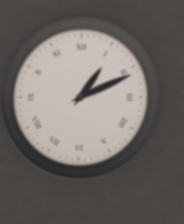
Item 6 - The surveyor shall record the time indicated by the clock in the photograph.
1:11
